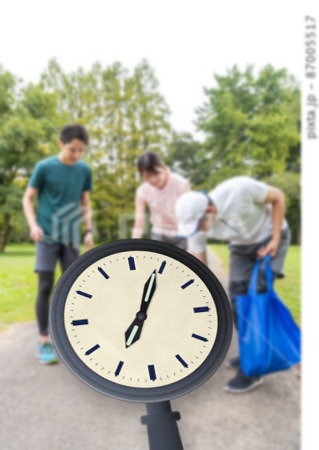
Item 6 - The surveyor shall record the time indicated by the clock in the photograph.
7:04
